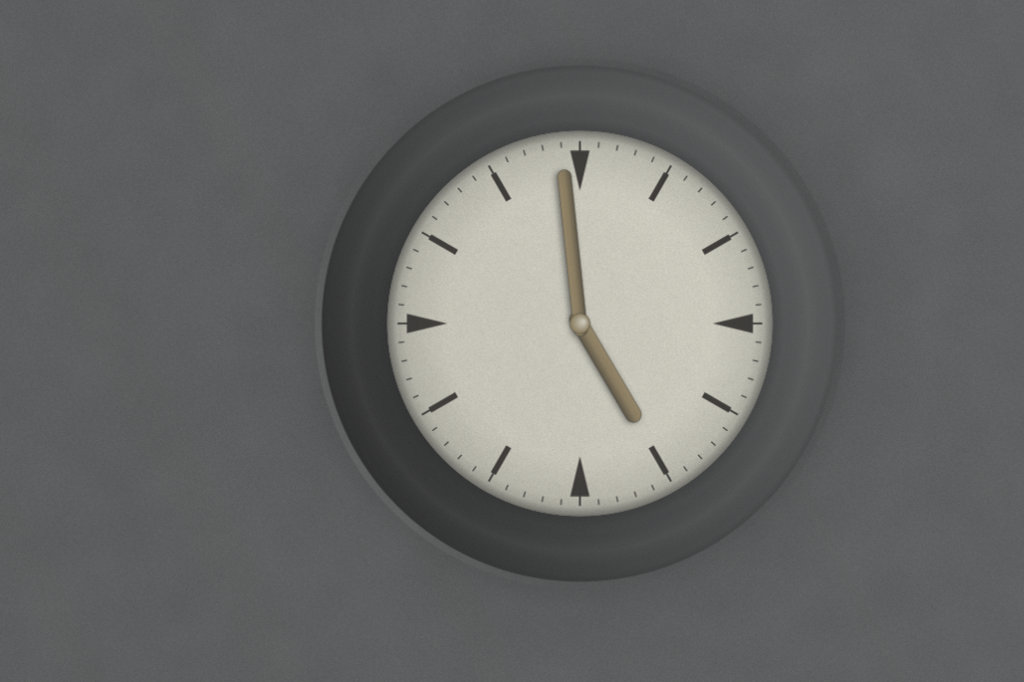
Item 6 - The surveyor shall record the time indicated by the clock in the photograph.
4:59
